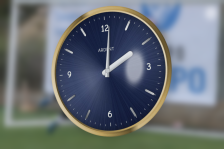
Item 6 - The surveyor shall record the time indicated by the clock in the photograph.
2:01
